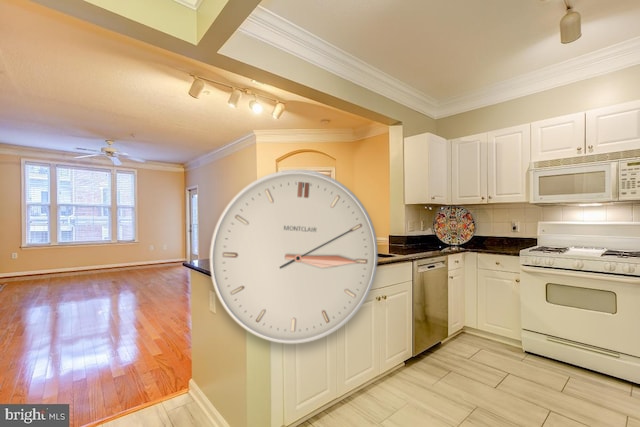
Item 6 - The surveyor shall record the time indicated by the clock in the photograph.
3:15:10
